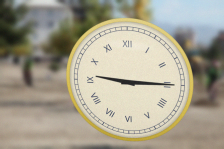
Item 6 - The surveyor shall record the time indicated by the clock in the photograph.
9:15
